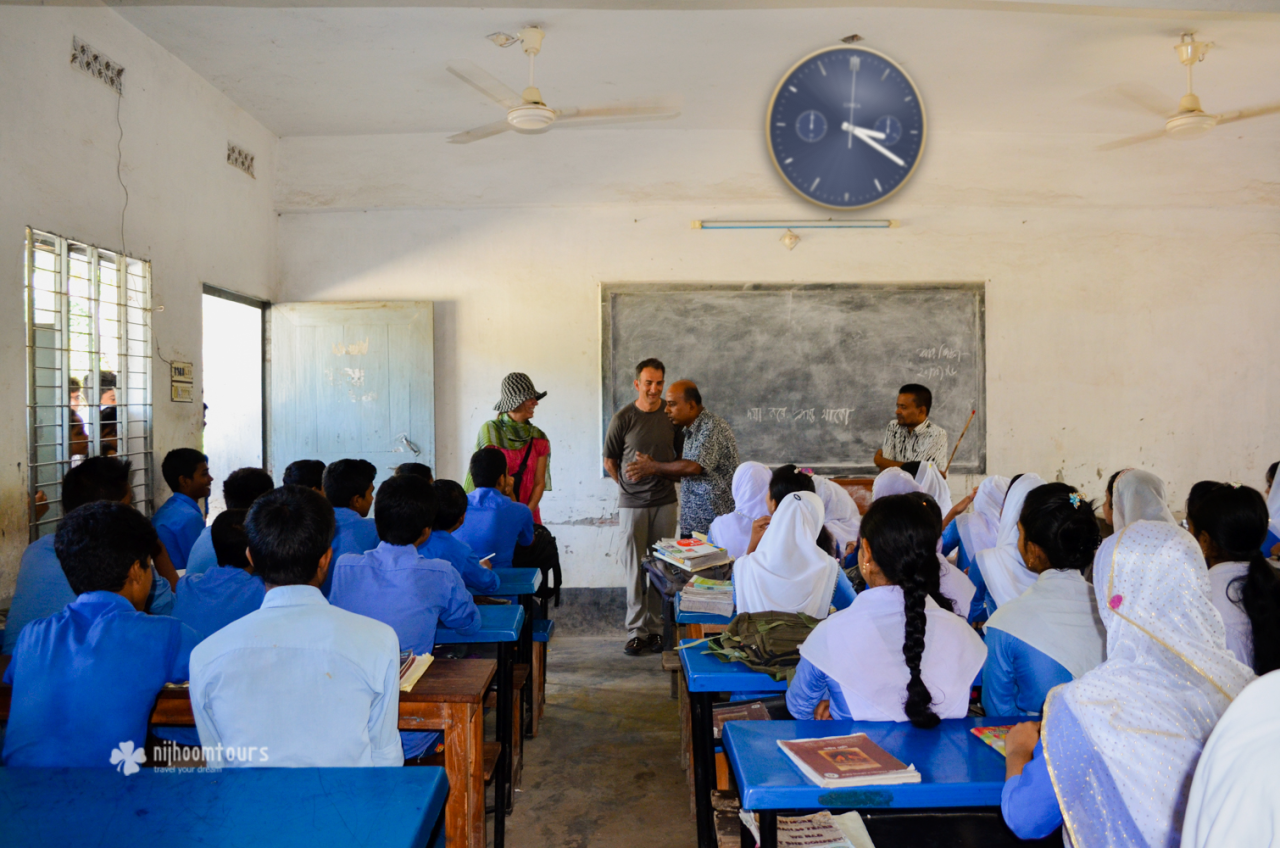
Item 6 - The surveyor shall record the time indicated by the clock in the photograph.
3:20
